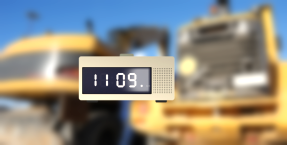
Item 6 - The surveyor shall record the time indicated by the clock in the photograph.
11:09
